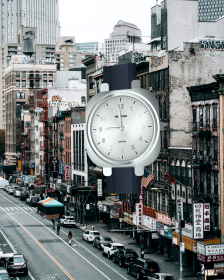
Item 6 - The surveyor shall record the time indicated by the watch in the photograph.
8:59
